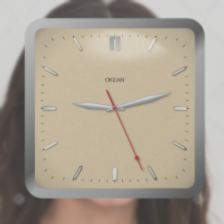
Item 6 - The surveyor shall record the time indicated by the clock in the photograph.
9:12:26
